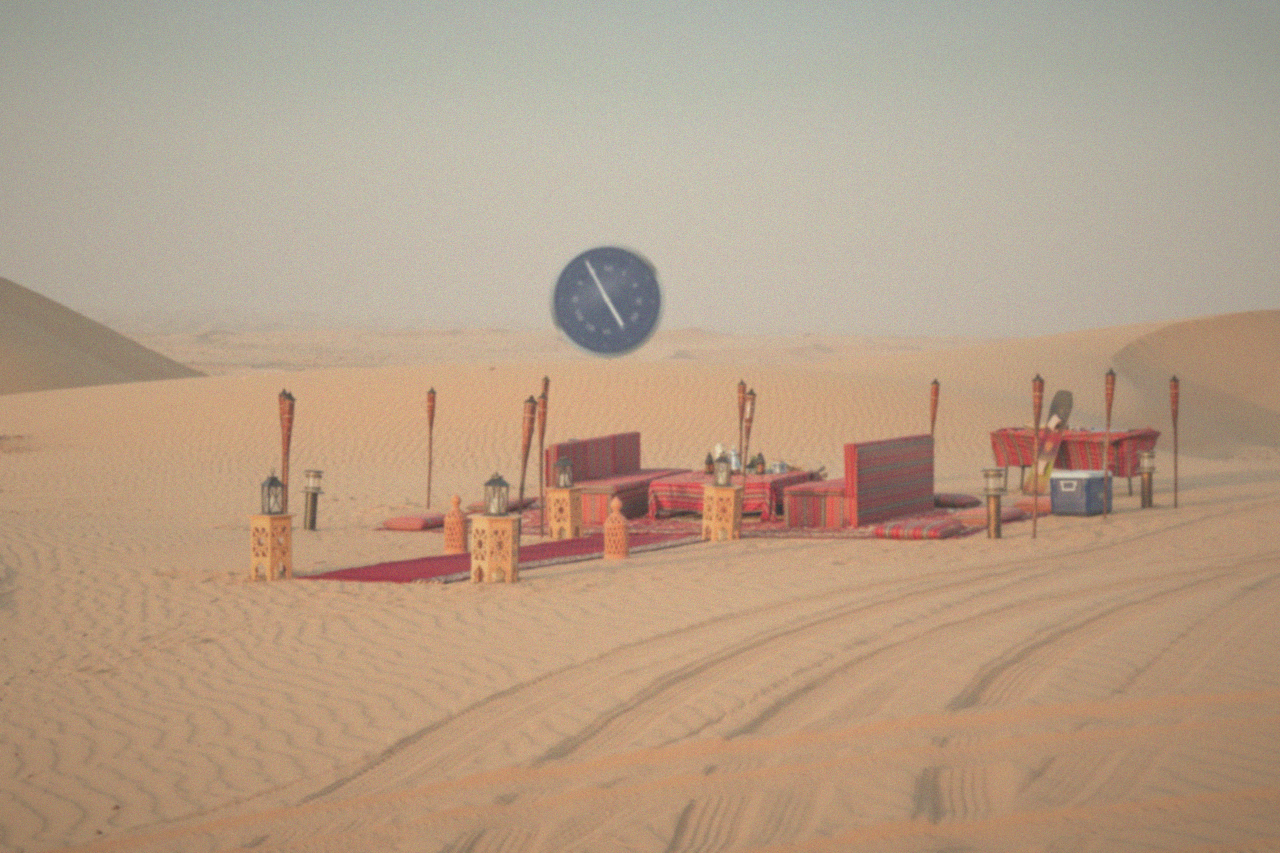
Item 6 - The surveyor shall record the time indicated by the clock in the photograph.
4:55
